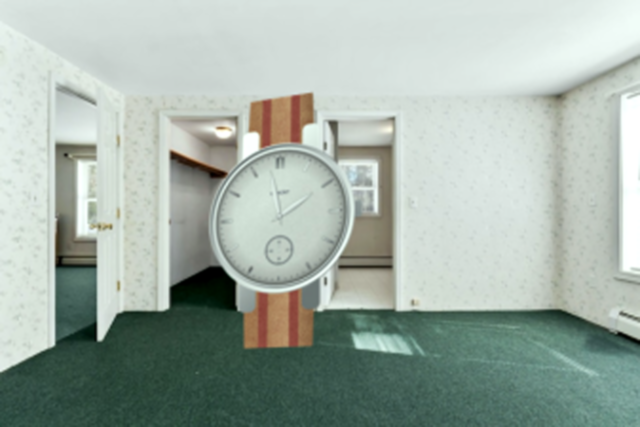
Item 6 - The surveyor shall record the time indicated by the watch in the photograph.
1:58
